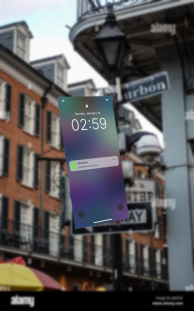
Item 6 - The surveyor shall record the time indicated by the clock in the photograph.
2:59
